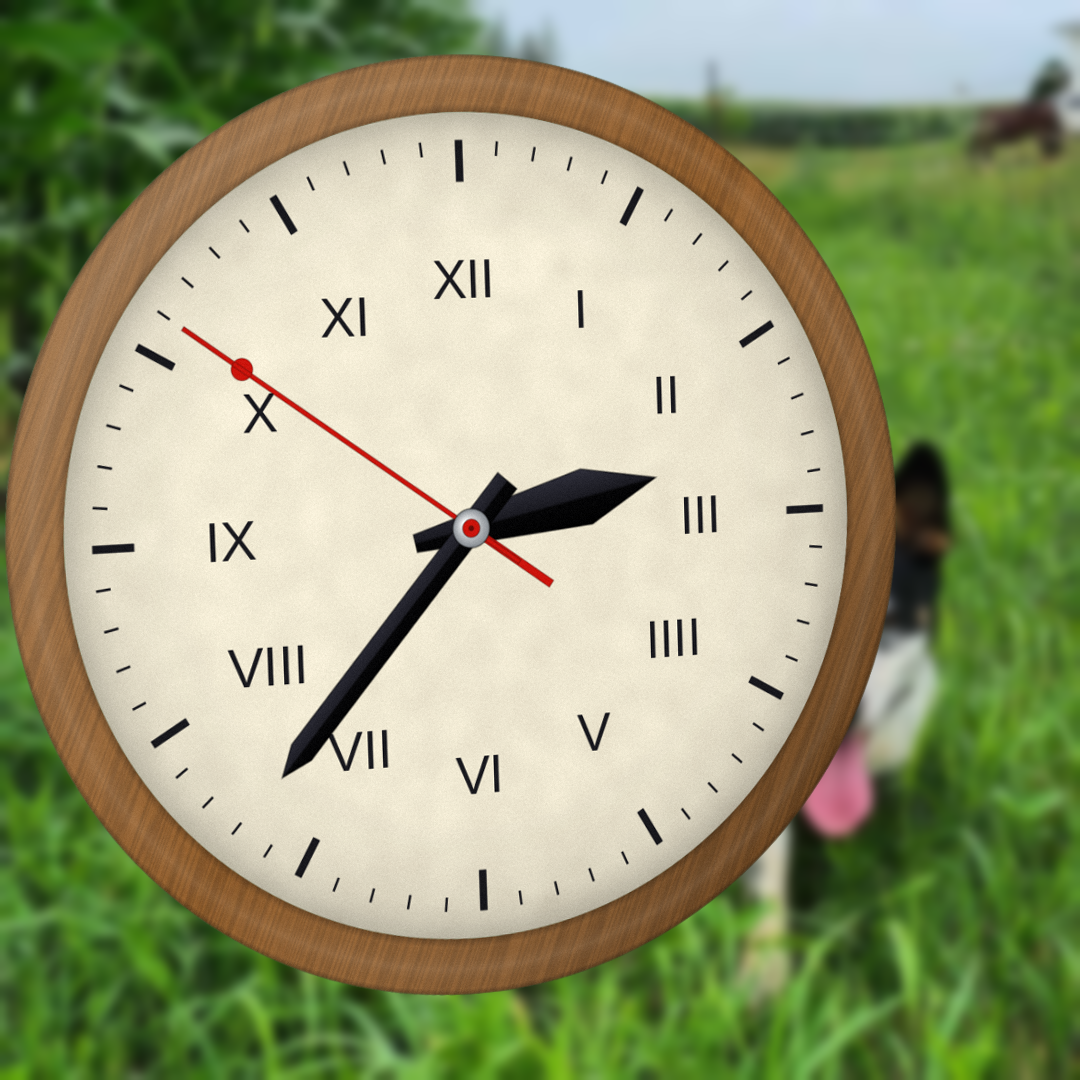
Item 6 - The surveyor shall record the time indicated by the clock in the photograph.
2:36:51
